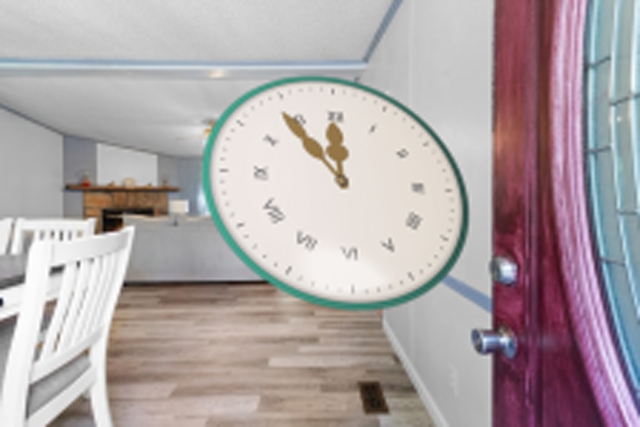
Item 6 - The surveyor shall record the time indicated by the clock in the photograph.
11:54
